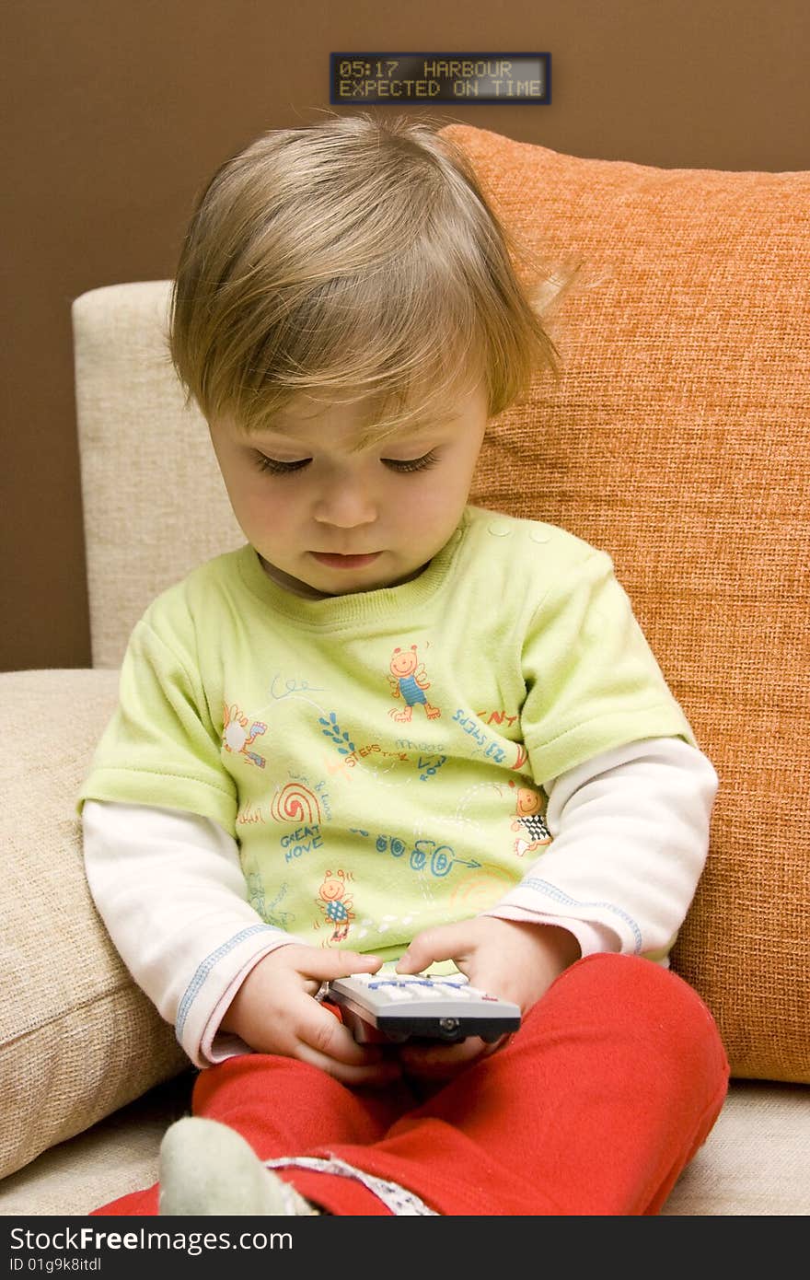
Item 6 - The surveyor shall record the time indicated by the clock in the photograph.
5:17
